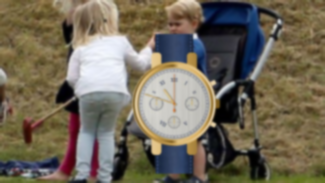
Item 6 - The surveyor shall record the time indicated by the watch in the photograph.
10:48
